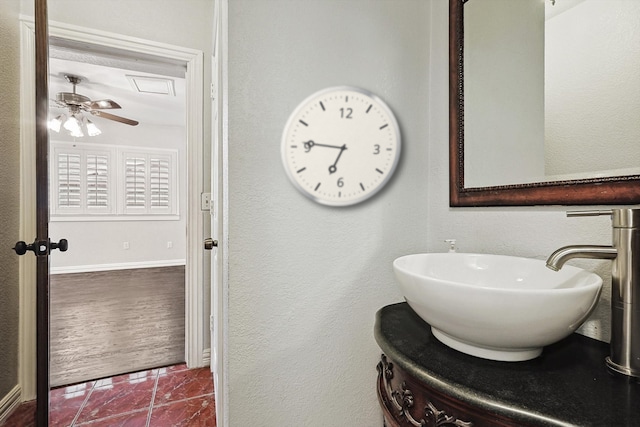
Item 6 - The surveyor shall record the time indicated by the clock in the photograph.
6:46
